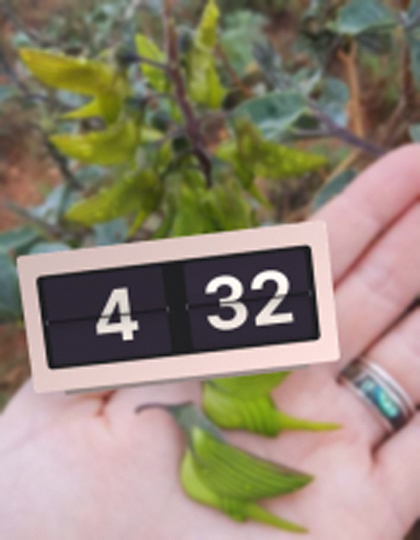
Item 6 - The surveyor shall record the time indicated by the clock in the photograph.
4:32
